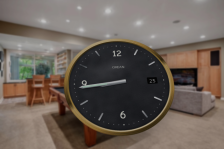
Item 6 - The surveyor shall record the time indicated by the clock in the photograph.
8:44
